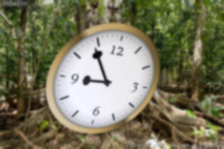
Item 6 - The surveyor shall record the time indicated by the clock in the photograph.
8:54
